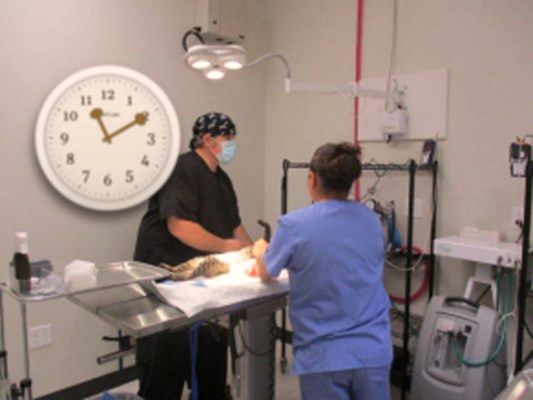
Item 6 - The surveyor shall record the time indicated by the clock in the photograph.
11:10
